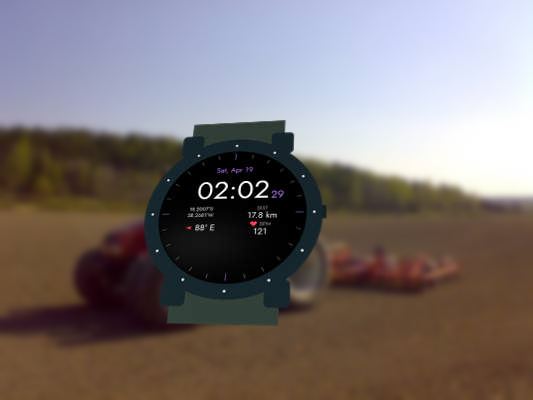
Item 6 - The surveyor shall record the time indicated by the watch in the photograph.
2:02:29
